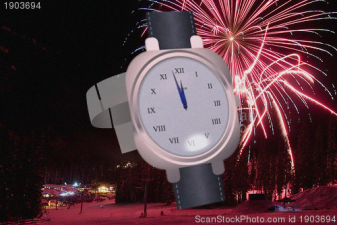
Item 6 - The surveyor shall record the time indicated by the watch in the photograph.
11:58
